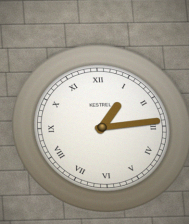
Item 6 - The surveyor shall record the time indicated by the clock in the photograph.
1:14
